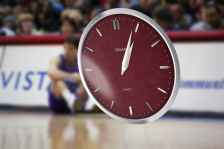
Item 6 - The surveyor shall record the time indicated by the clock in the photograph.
1:04
